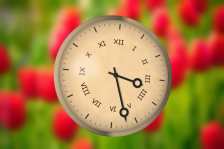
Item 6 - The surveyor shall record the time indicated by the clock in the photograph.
3:27
